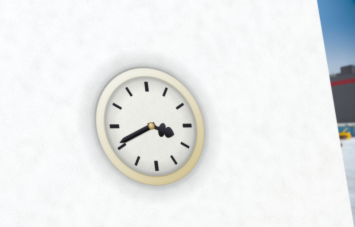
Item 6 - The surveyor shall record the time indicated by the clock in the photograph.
3:41
